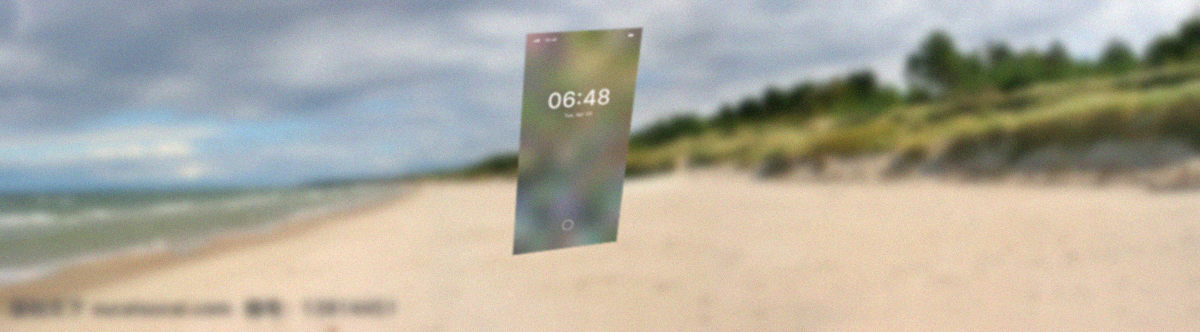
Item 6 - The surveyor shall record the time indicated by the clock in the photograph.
6:48
